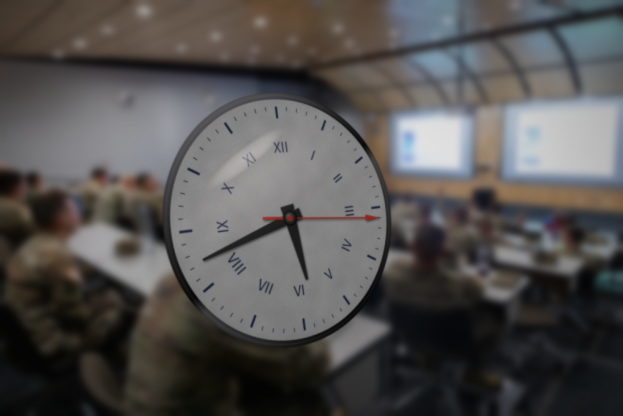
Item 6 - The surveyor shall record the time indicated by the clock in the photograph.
5:42:16
